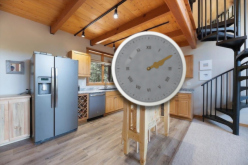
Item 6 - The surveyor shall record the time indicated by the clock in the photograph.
2:10
